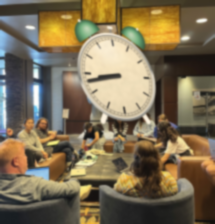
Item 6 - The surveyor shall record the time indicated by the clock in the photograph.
8:43
